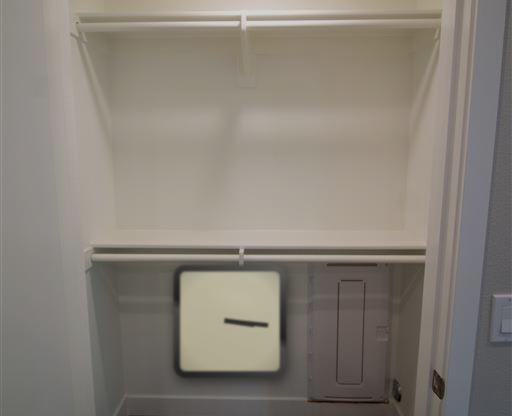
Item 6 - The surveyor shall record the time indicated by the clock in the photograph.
3:16
